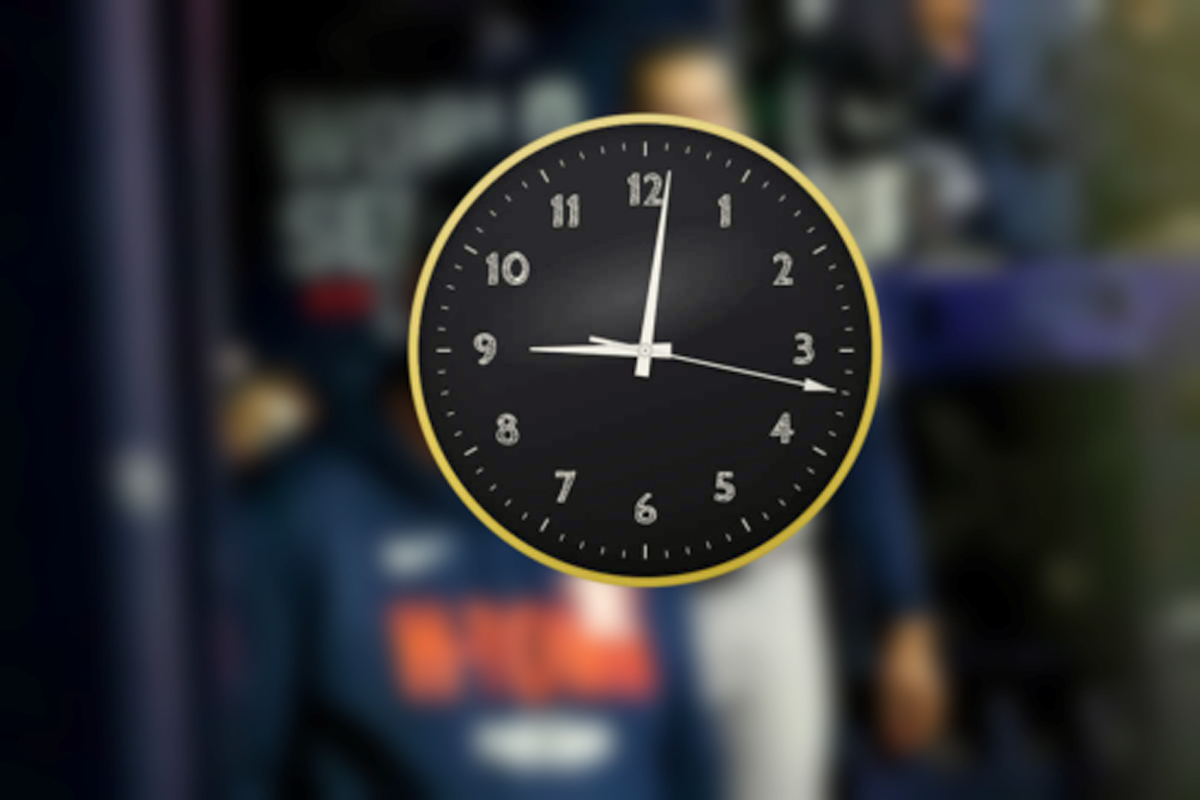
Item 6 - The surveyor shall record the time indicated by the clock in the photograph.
9:01:17
